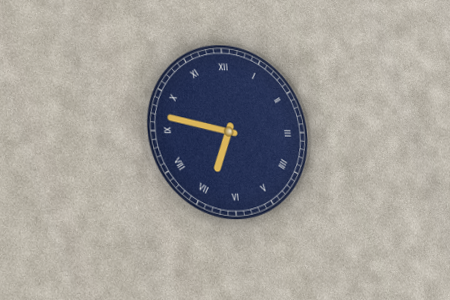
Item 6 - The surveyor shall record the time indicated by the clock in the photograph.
6:47
